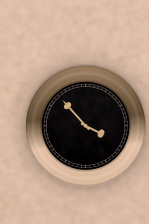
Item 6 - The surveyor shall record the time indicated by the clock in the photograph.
3:53
